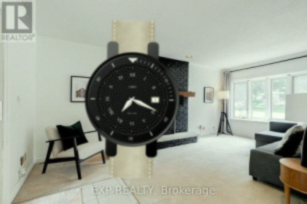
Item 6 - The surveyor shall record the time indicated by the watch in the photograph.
7:19
